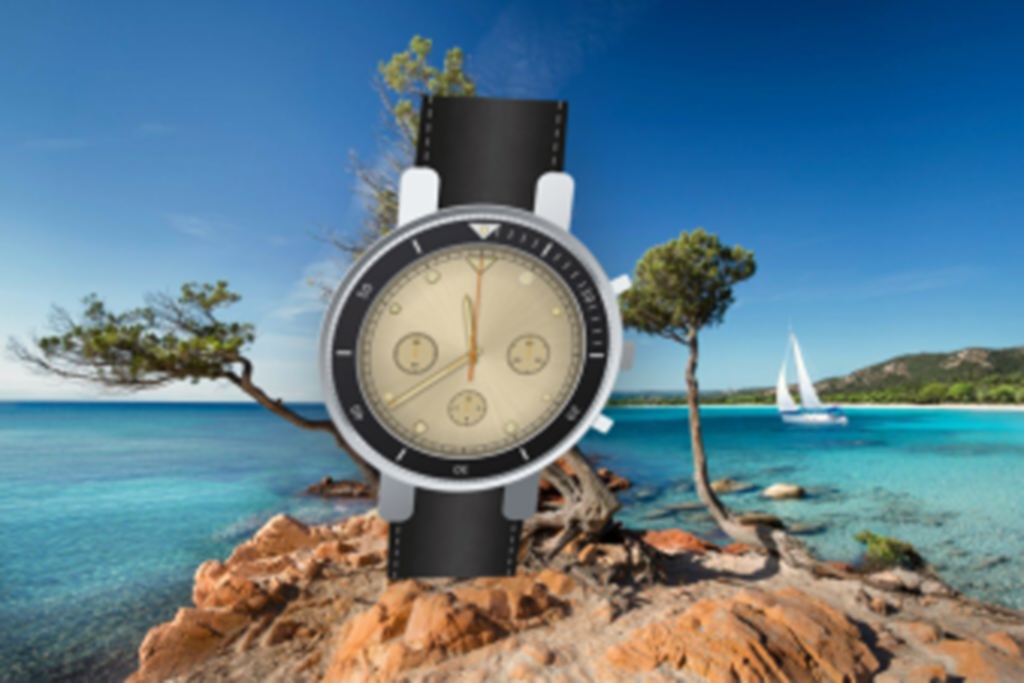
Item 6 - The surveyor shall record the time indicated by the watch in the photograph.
11:39
